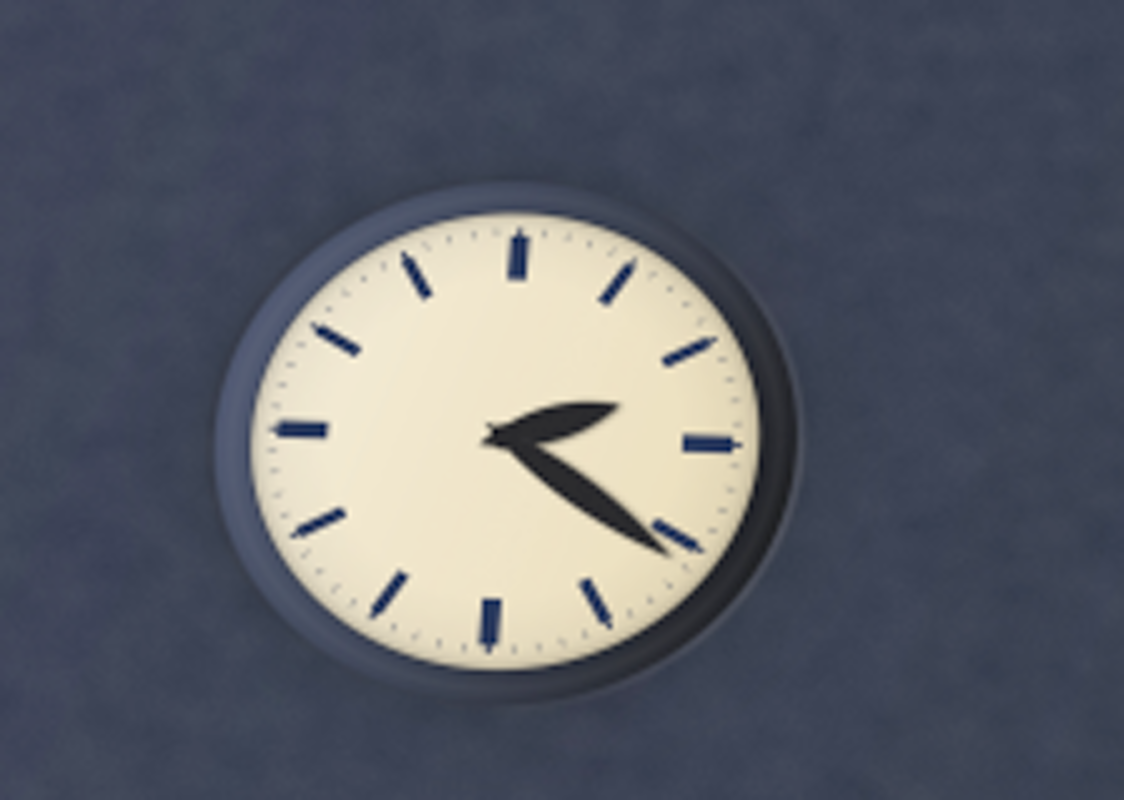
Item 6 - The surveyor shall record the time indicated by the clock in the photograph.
2:21
